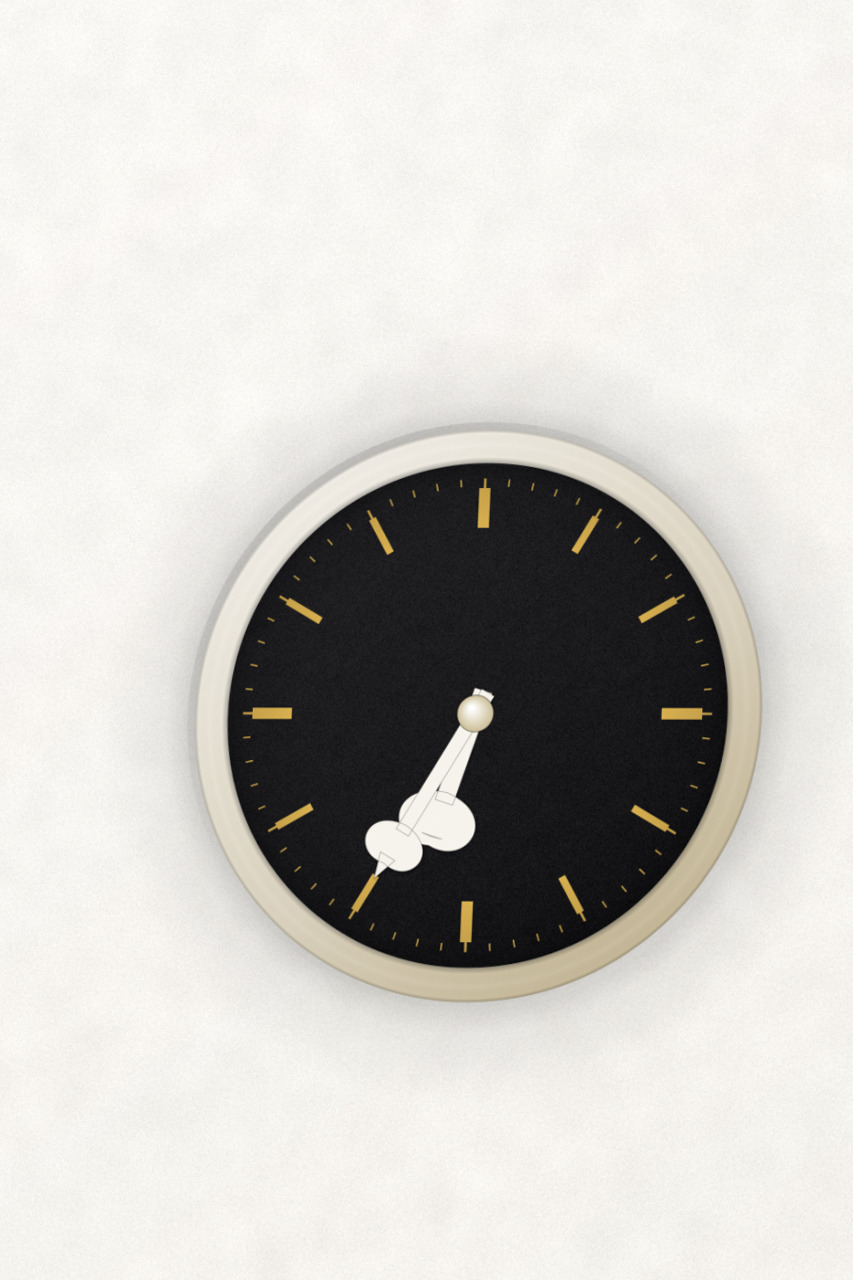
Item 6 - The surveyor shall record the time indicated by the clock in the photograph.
6:35
